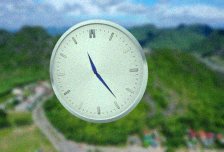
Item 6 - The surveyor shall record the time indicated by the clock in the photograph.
11:24
